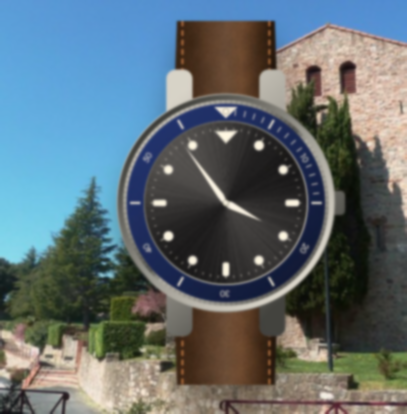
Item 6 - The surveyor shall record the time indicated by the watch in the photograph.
3:54
